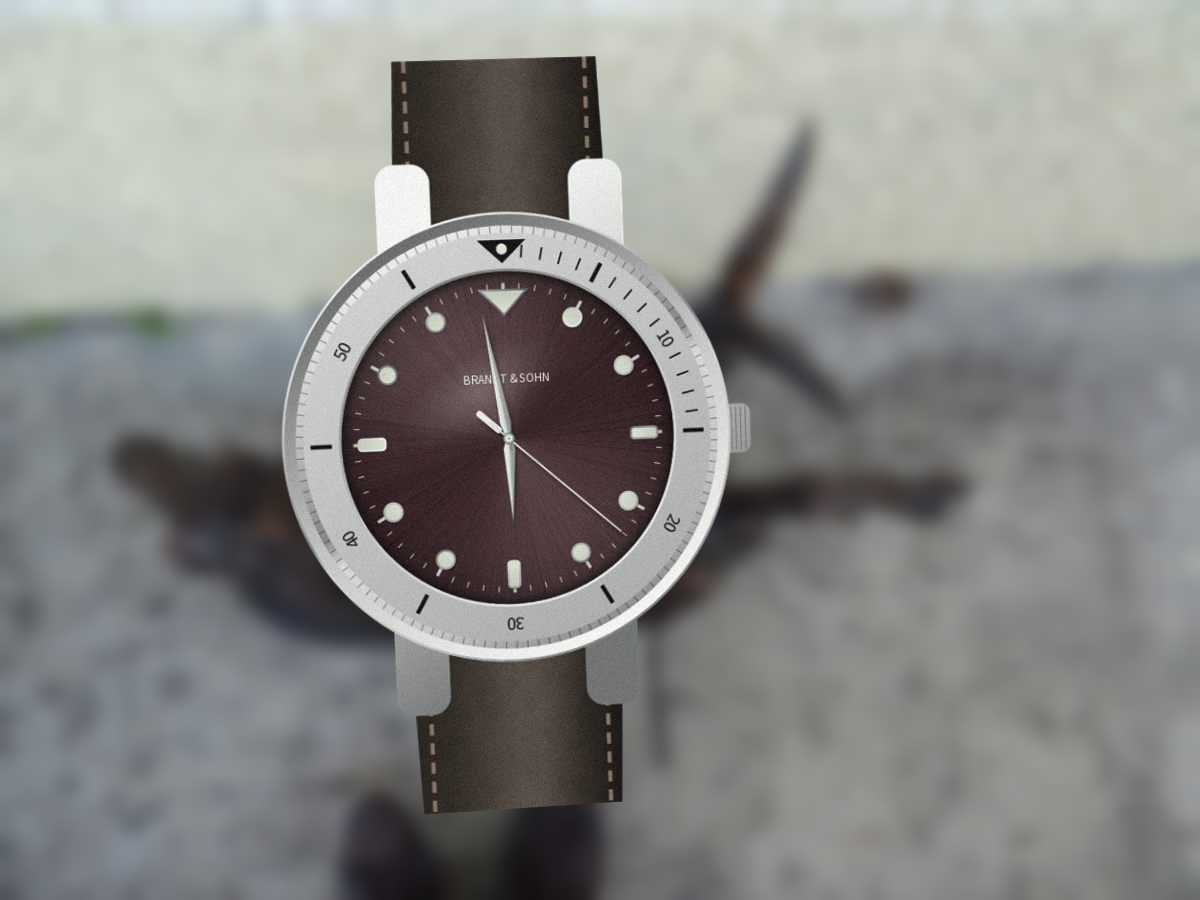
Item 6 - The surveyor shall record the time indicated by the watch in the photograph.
5:58:22
